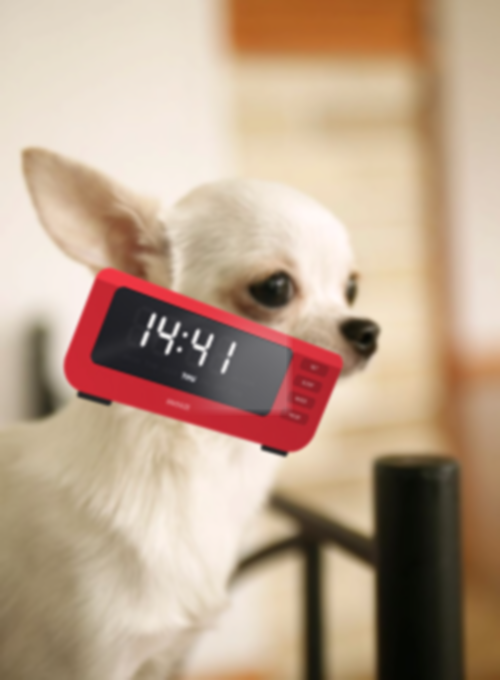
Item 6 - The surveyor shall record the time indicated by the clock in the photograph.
14:41
